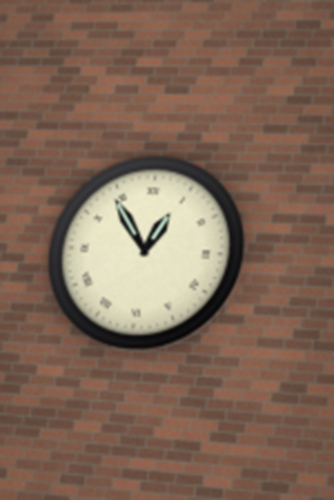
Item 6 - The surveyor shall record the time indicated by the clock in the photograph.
12:54
